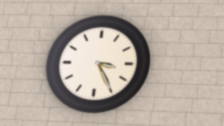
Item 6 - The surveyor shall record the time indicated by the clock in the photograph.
3:25
